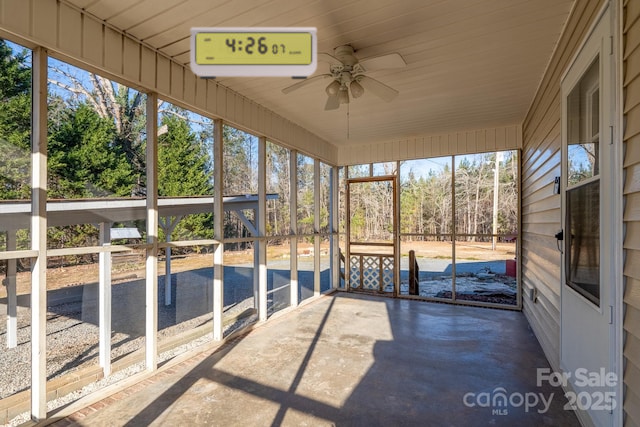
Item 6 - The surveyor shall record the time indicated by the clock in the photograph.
4:26:07
